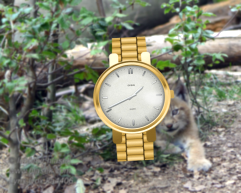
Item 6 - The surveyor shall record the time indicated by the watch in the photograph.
1:41
